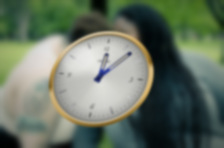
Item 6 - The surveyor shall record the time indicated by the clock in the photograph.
12:07
